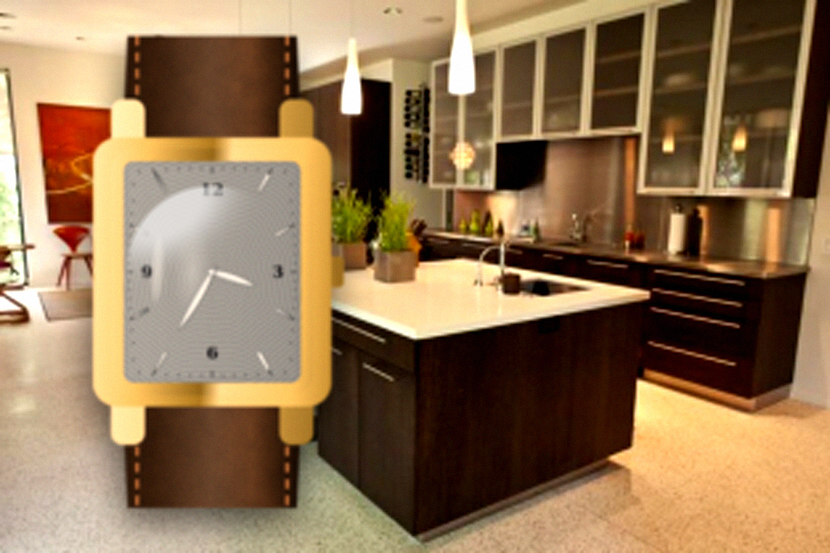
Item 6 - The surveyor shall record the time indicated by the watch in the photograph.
3:35
